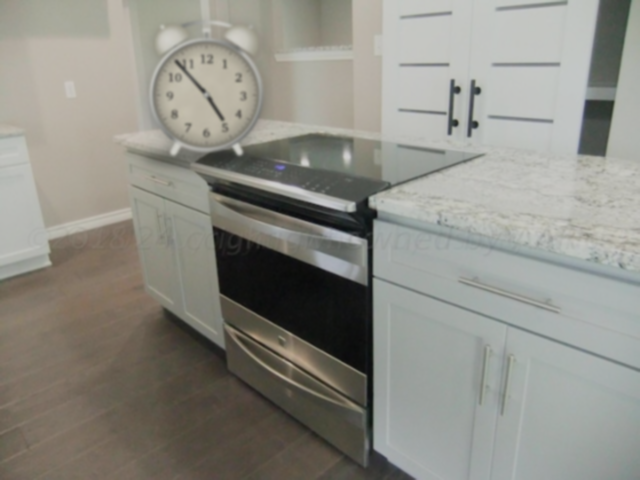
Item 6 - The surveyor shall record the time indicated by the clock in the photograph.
4:53
